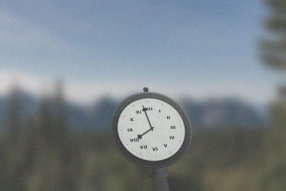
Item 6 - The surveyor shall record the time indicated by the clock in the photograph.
7:58
